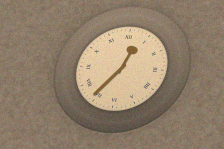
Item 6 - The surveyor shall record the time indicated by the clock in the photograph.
12:36
